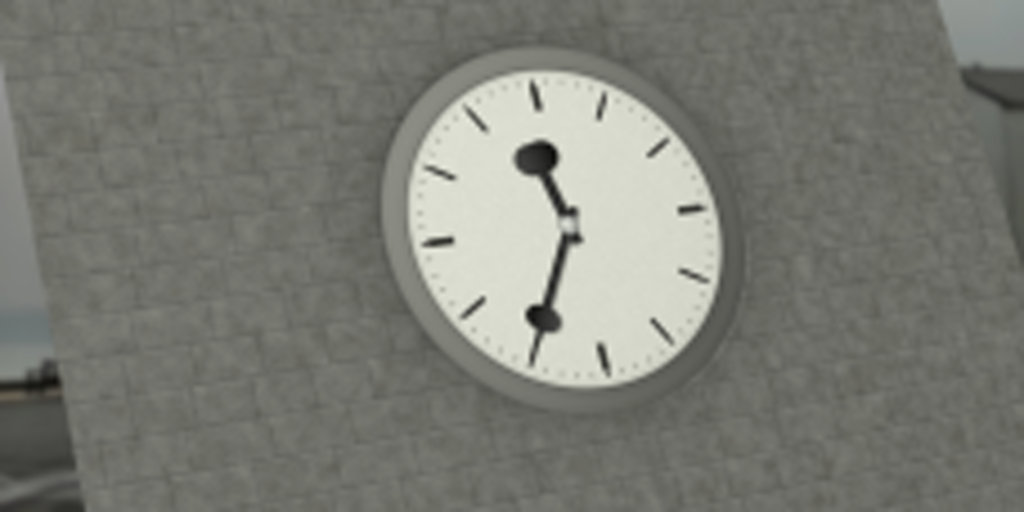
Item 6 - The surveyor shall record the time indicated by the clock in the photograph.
11:35
